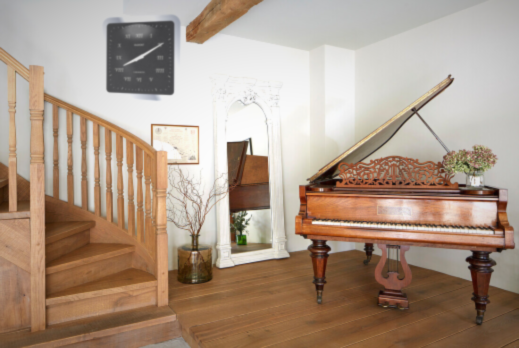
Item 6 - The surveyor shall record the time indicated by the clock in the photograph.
8:10
